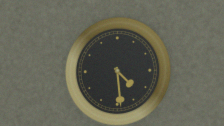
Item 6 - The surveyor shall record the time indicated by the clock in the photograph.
4:29
